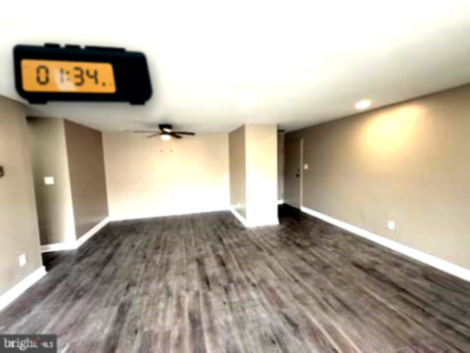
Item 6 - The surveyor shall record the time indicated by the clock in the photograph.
1:34
